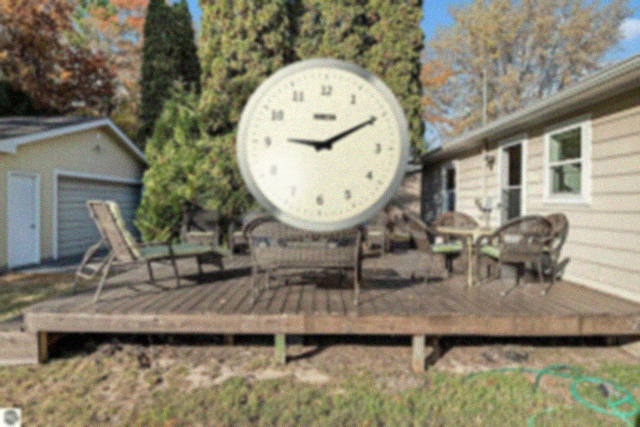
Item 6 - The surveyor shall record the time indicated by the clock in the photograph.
9:10
